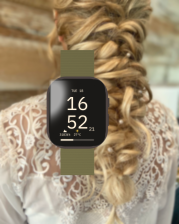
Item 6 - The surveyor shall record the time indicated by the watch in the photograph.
16:52
